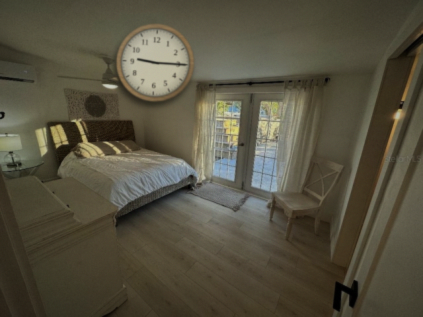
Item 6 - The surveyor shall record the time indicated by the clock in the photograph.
9:15
